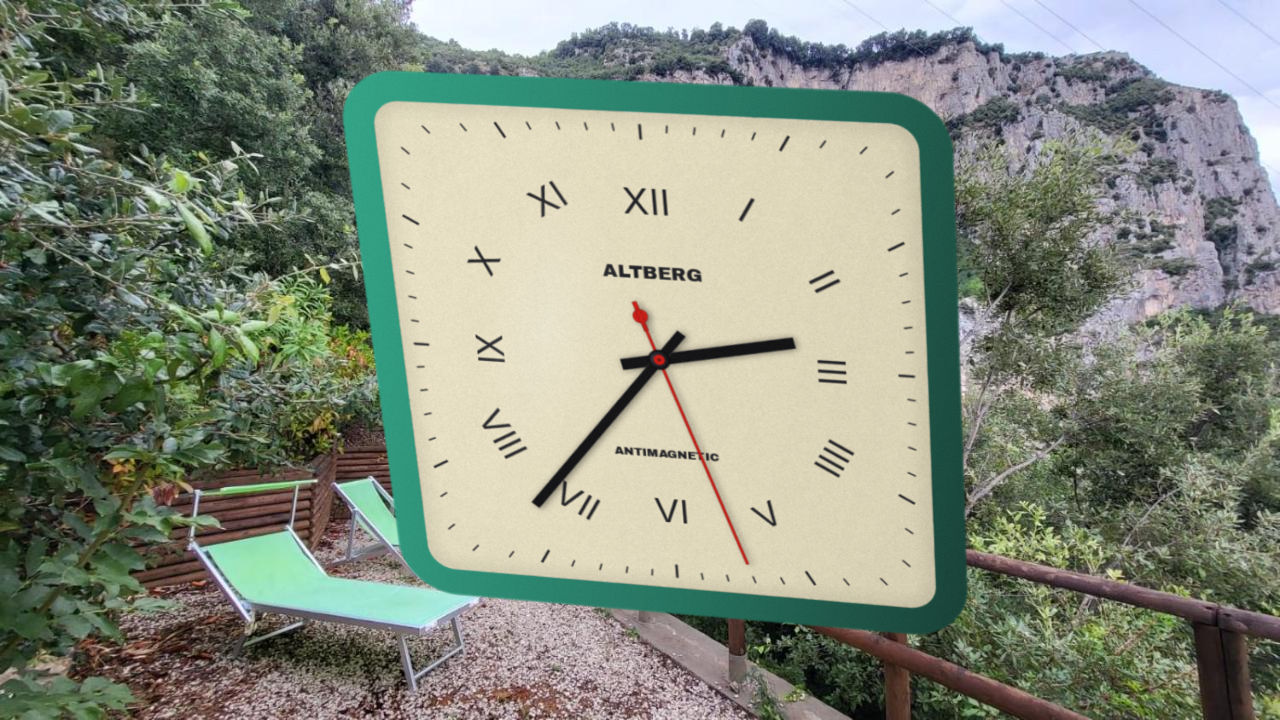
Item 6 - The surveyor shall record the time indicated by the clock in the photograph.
2:36:27
